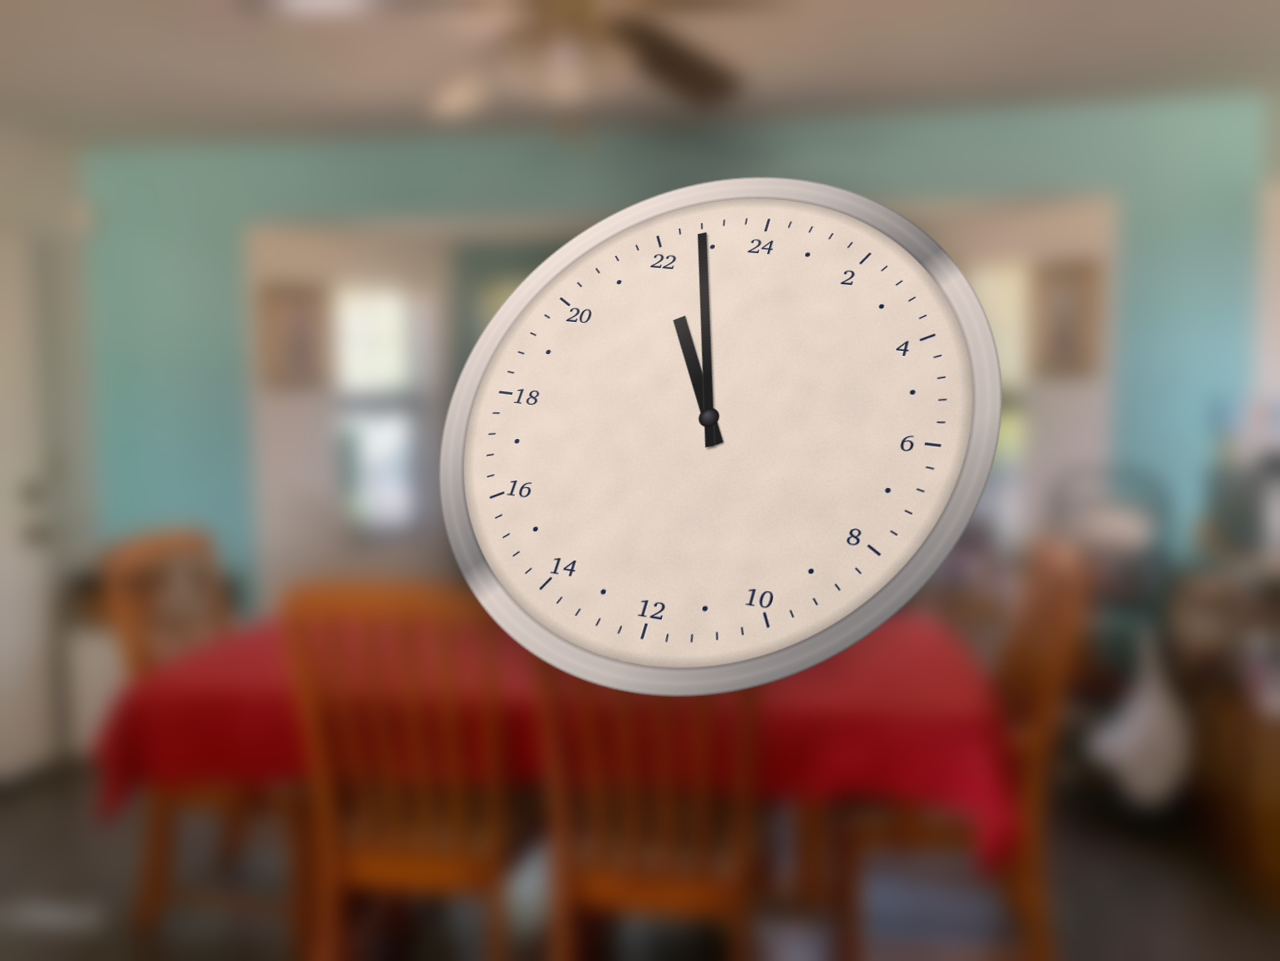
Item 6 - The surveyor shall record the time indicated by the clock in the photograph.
21:57
